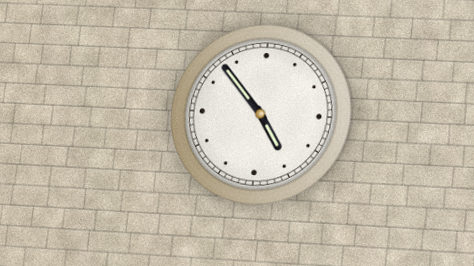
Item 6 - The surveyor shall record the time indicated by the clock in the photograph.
4:53
